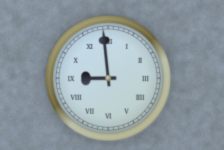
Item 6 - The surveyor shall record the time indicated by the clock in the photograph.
8:59
